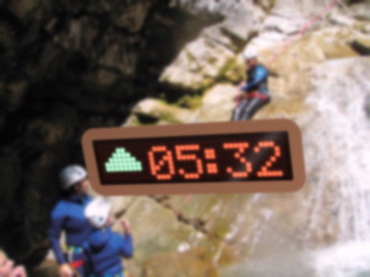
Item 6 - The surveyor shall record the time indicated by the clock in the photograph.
5:32
